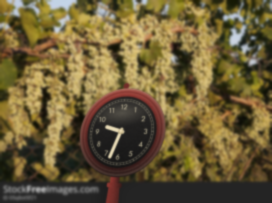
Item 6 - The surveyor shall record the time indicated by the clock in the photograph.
9:33
